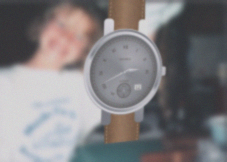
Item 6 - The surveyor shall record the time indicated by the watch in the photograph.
2:41
